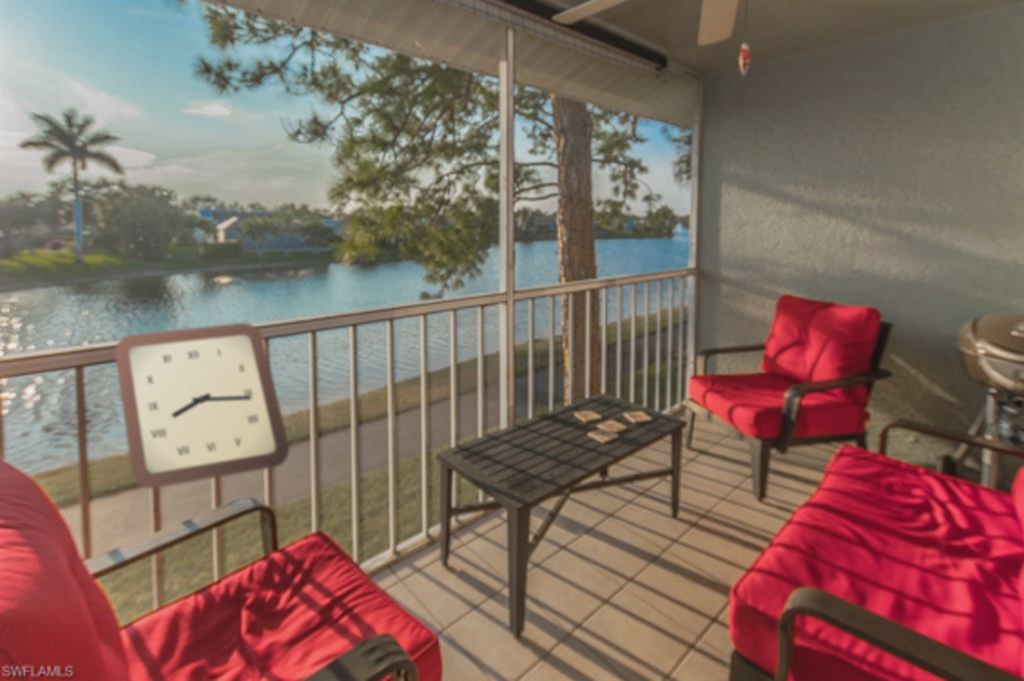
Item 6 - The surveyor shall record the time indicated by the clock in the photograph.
8:16
